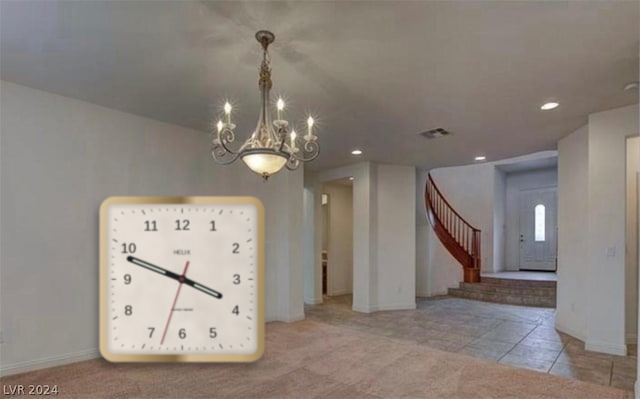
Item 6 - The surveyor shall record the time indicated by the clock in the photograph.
3:48:33
